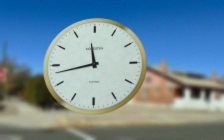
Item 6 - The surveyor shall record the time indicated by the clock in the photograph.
11:43
